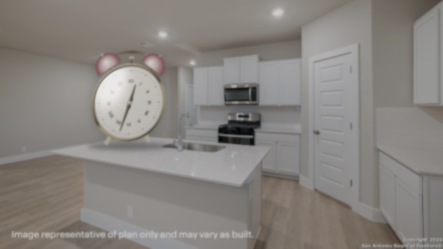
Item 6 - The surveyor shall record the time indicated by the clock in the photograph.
12:33
